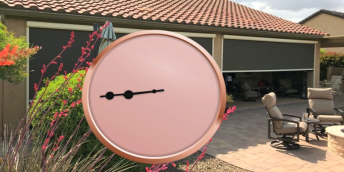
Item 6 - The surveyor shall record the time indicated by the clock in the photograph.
8:44
